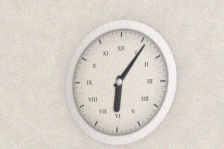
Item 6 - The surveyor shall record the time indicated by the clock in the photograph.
6:06
